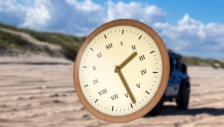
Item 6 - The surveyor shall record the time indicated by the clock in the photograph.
2:29
